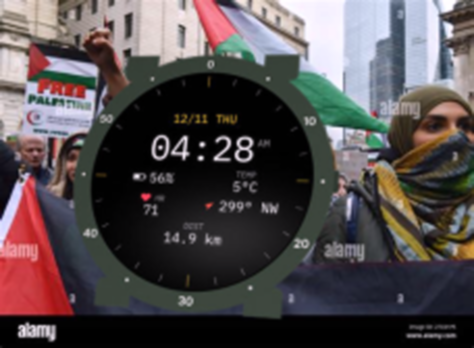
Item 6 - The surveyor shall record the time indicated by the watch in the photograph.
4:28
